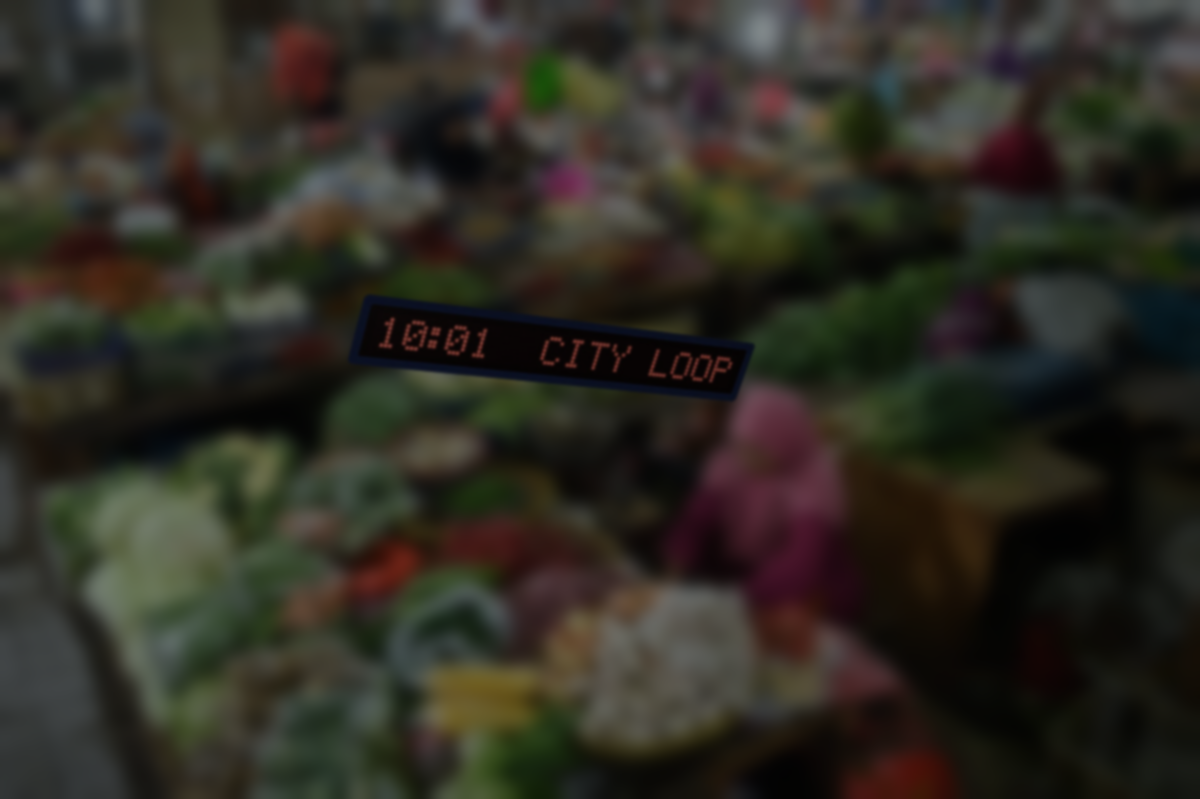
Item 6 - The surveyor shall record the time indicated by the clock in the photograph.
10:01
